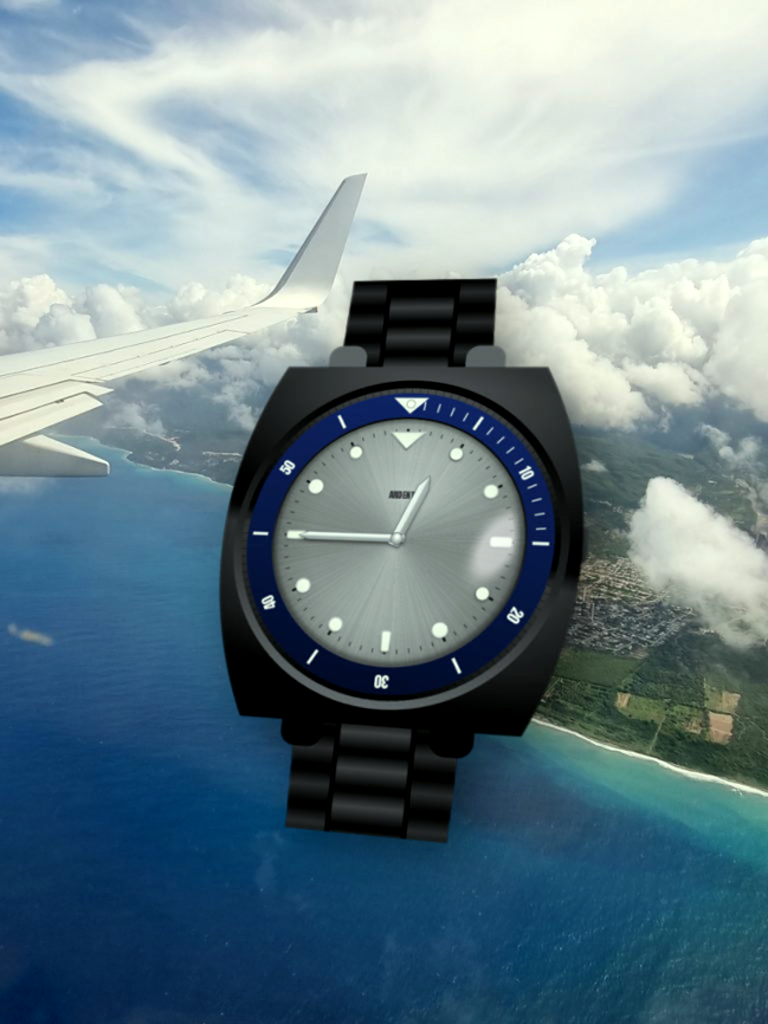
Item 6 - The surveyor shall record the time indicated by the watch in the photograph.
12:45
